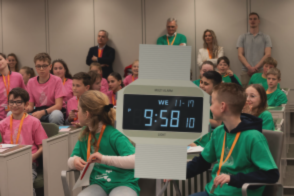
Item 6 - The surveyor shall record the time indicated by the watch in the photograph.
9:58:10
